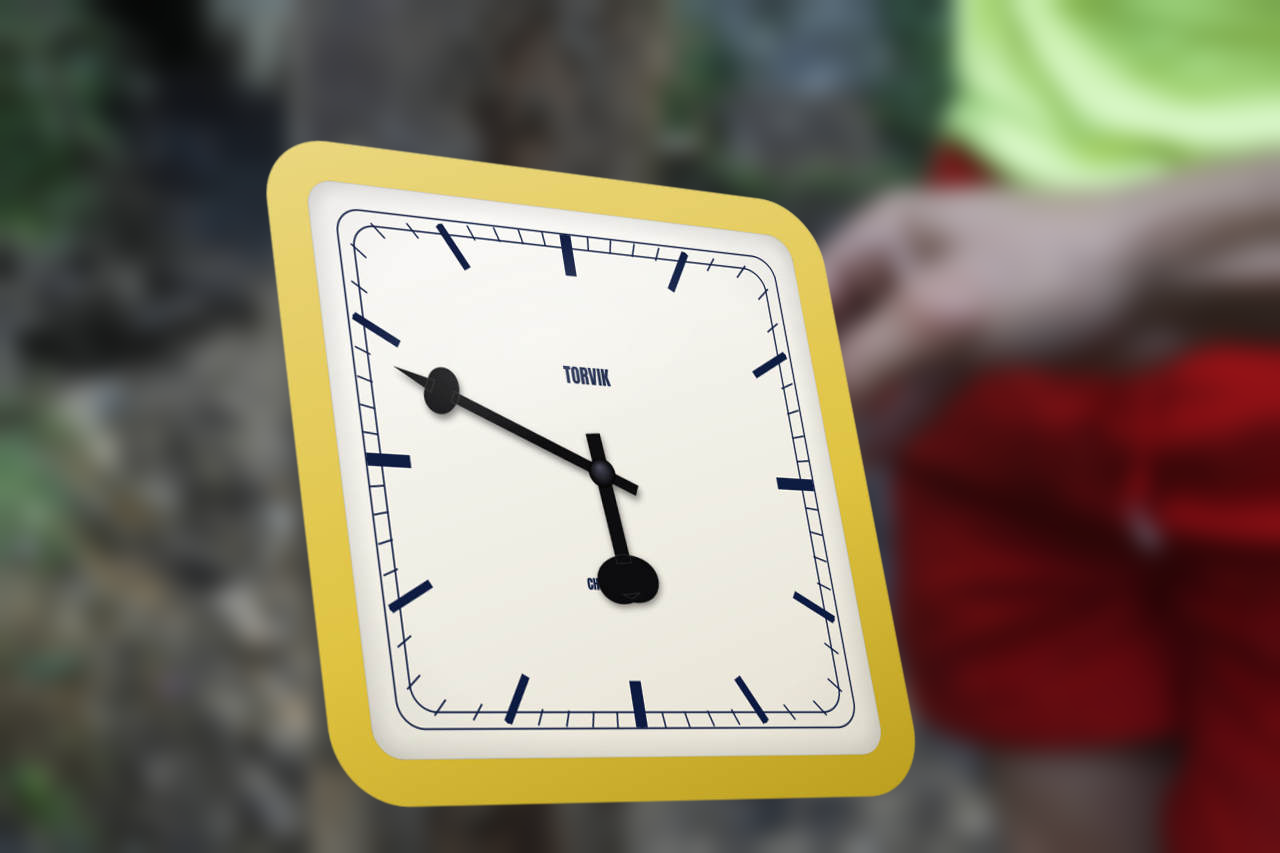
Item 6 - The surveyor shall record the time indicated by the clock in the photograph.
5:49
